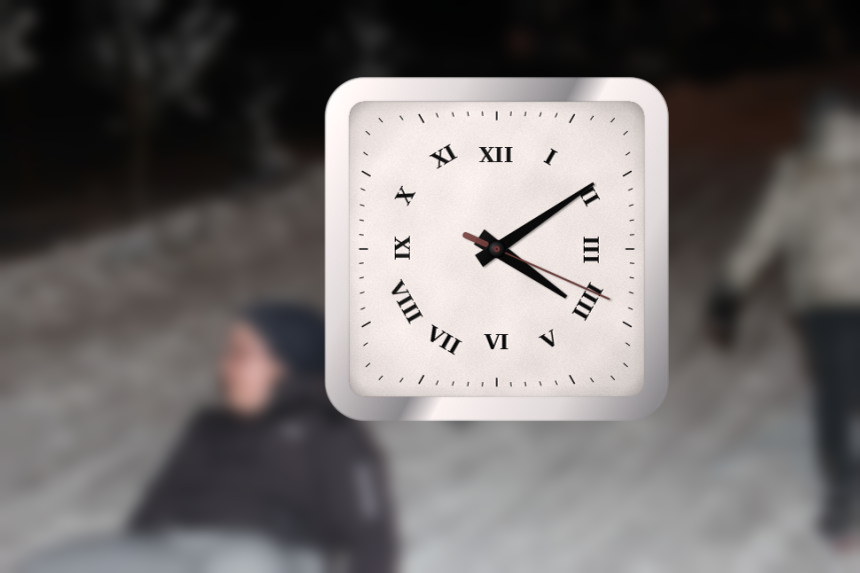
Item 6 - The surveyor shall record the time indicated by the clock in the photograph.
4:09:19
